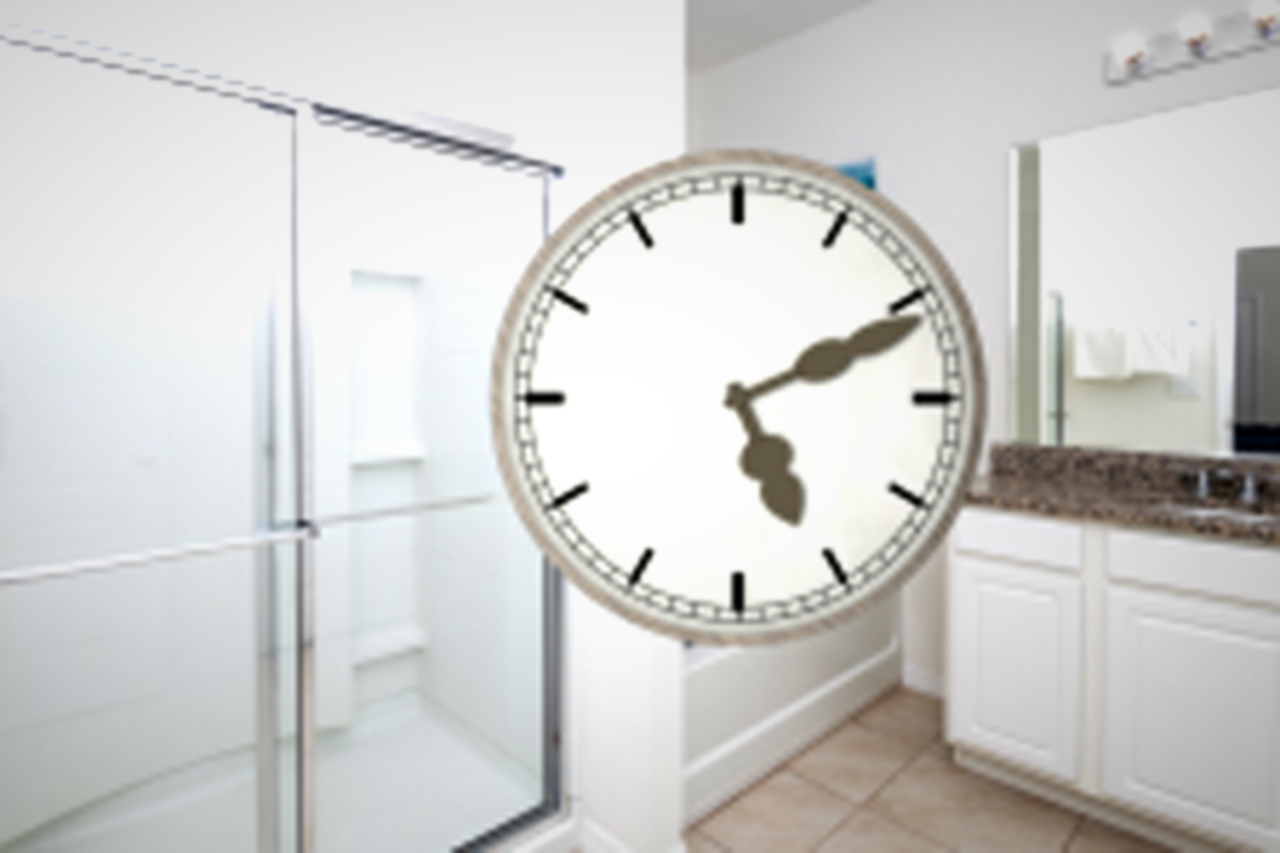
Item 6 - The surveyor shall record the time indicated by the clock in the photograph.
5:11
